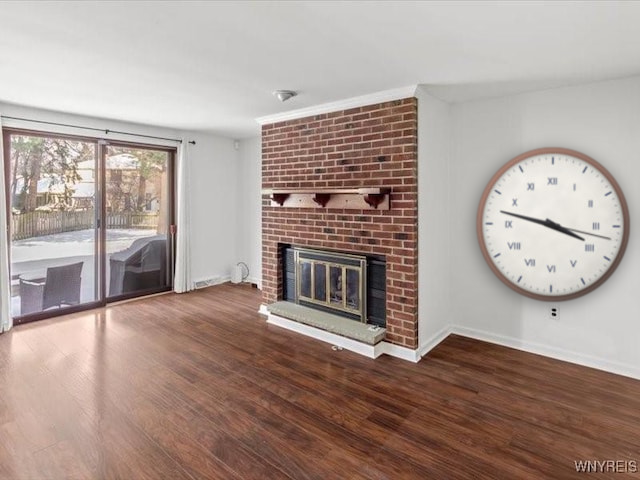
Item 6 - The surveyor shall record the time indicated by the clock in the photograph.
3:47:17
